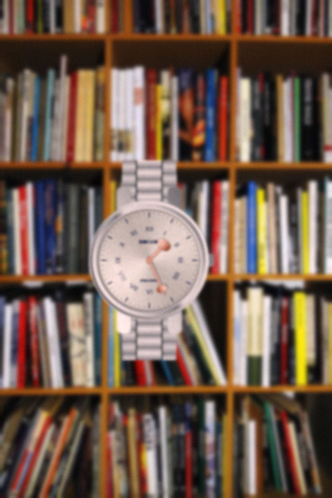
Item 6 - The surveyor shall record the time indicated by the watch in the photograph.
1:26
